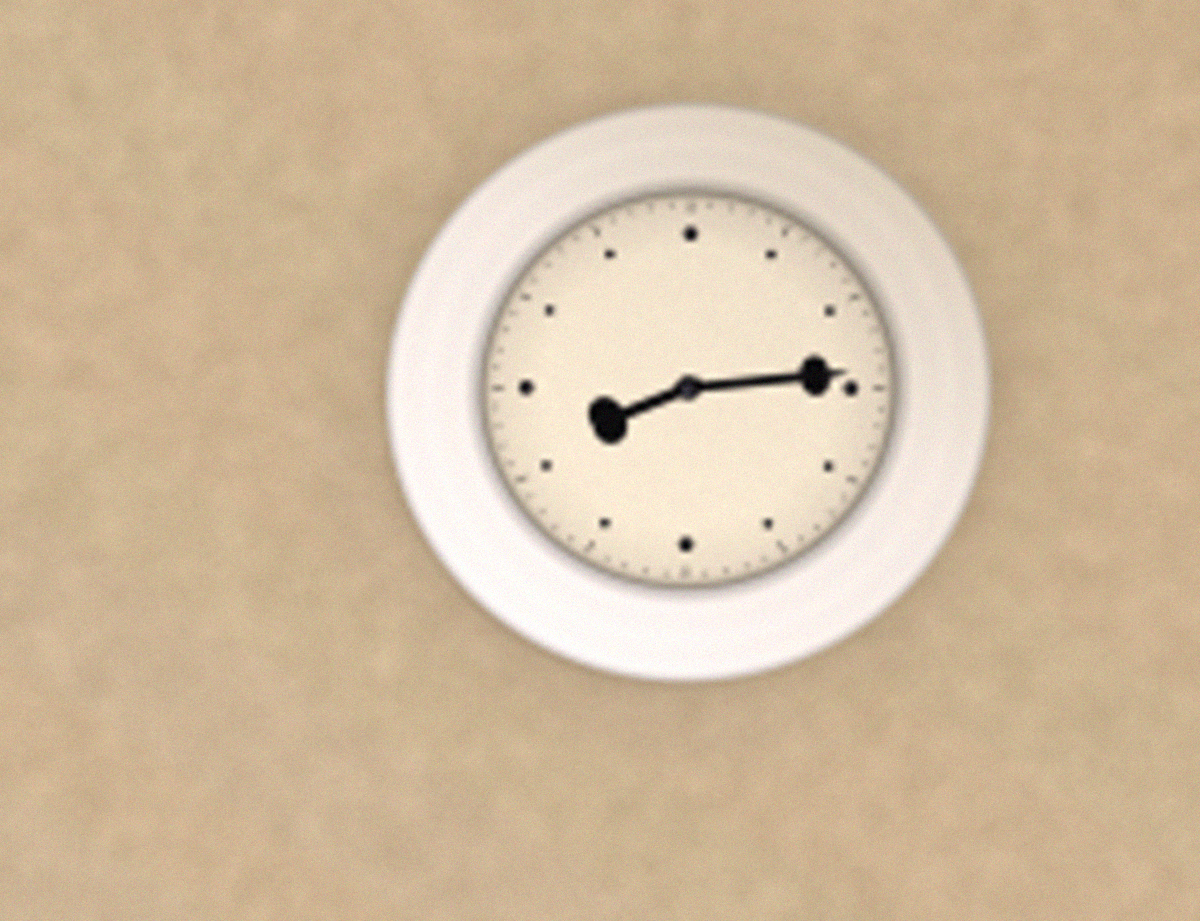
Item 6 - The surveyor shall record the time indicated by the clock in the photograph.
8:14
